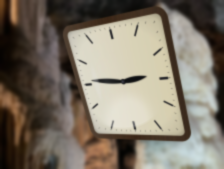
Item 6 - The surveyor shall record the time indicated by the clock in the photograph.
2:46
